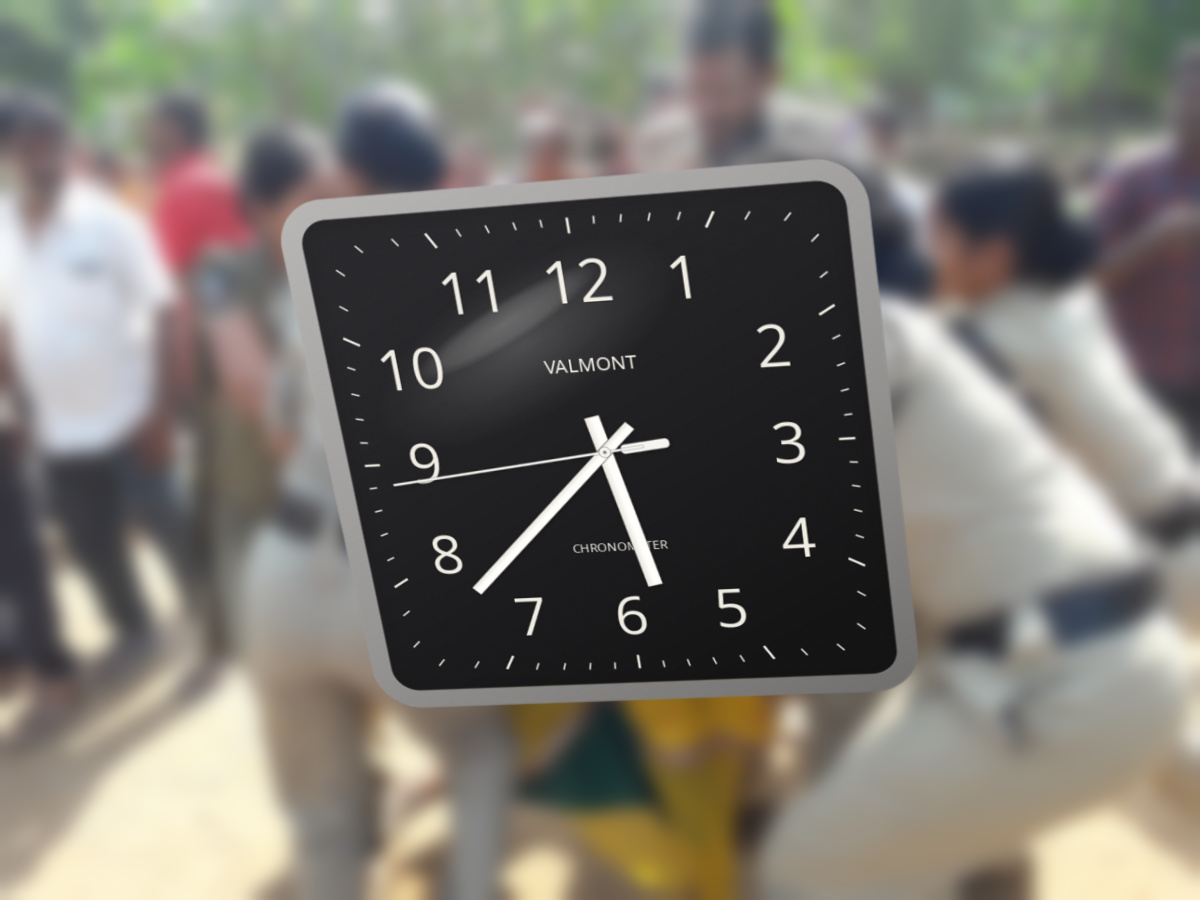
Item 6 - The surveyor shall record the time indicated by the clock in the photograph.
5:37:44
